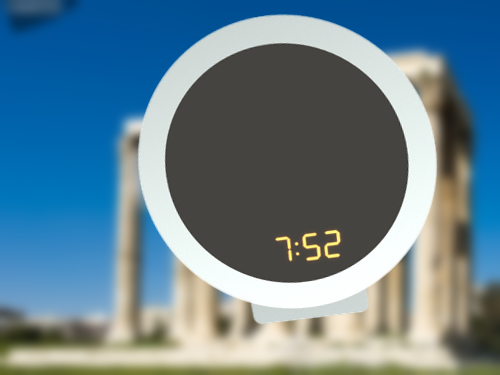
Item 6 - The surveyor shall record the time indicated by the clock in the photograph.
7:52
